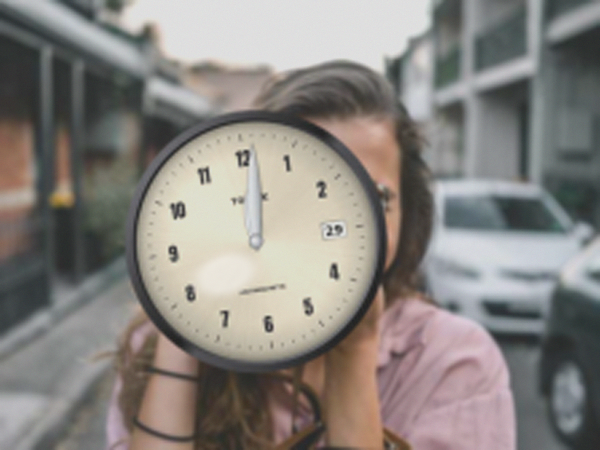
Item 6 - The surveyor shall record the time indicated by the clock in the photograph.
12:01
